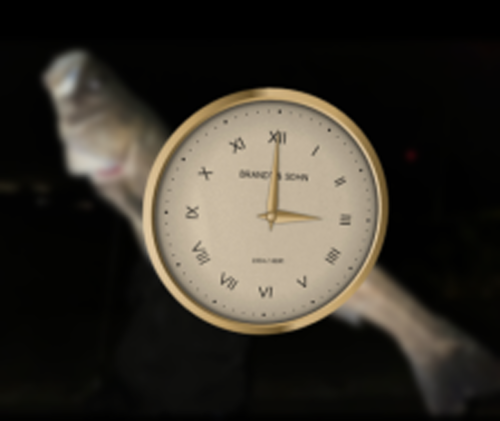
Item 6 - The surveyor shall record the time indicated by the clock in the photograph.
3:00
